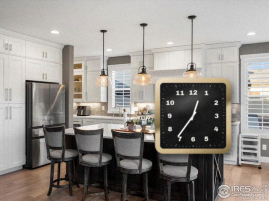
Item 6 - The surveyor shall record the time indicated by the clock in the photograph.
12:36
